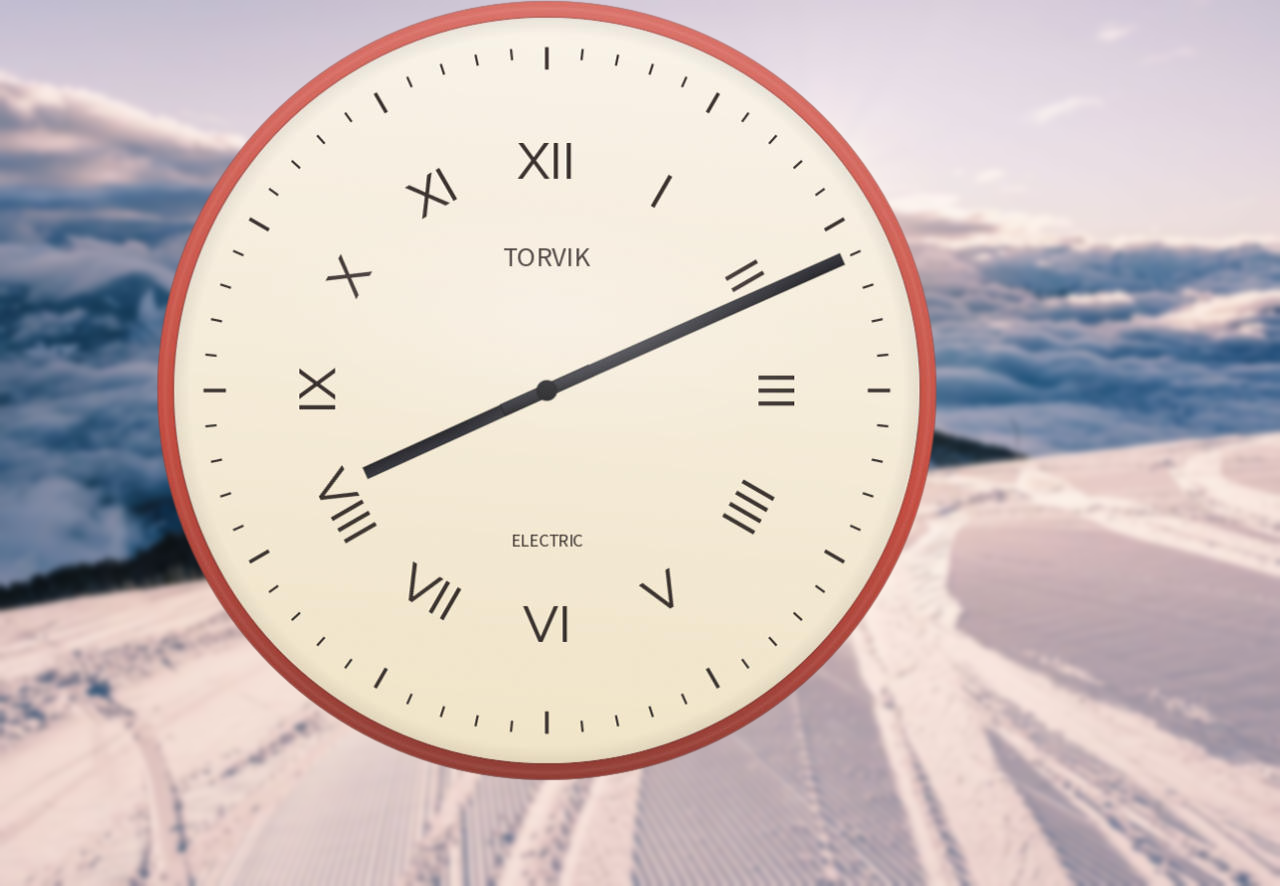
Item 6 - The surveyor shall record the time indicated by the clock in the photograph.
8:11
